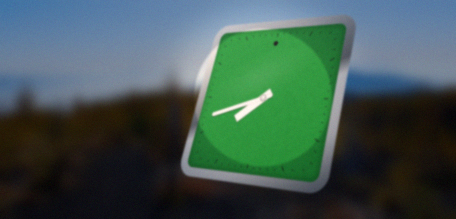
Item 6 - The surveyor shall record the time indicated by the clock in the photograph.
7:42
